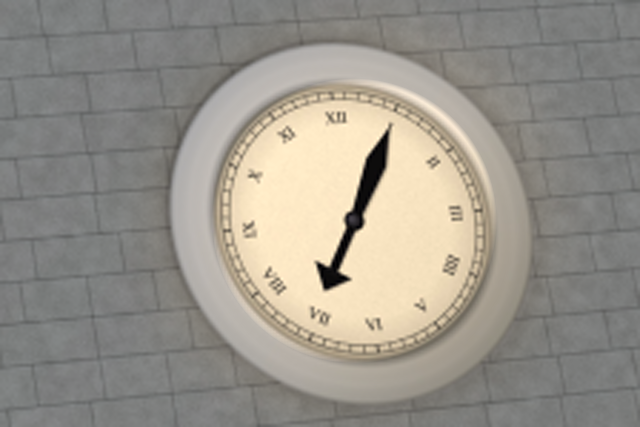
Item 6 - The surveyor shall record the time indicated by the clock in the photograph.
7:05
